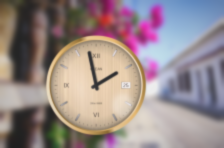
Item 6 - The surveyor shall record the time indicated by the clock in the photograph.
1:58
